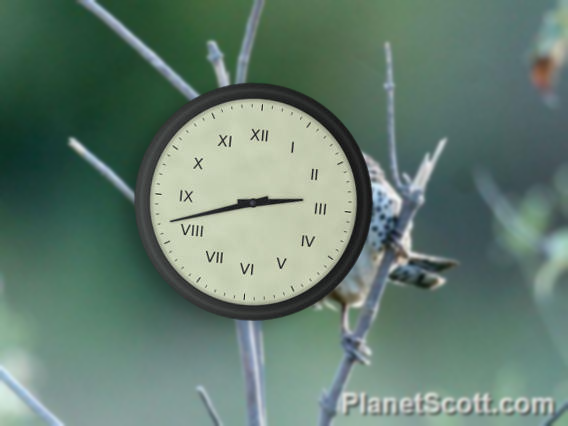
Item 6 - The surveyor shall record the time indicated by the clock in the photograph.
2:42
